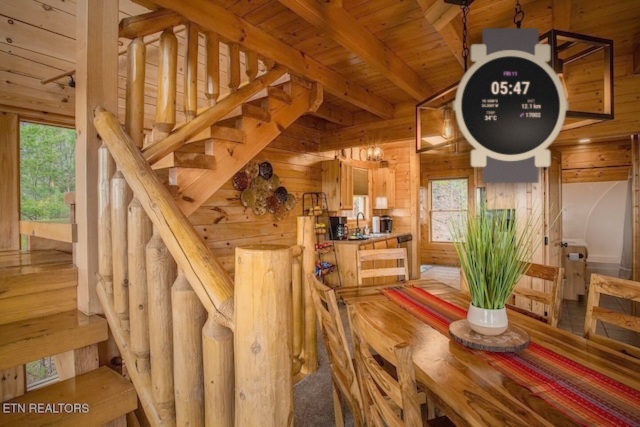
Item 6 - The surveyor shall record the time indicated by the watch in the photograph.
5:47
